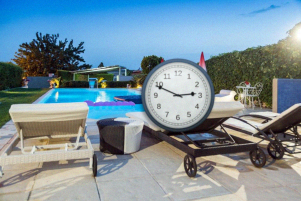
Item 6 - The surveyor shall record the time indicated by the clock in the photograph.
2:49
